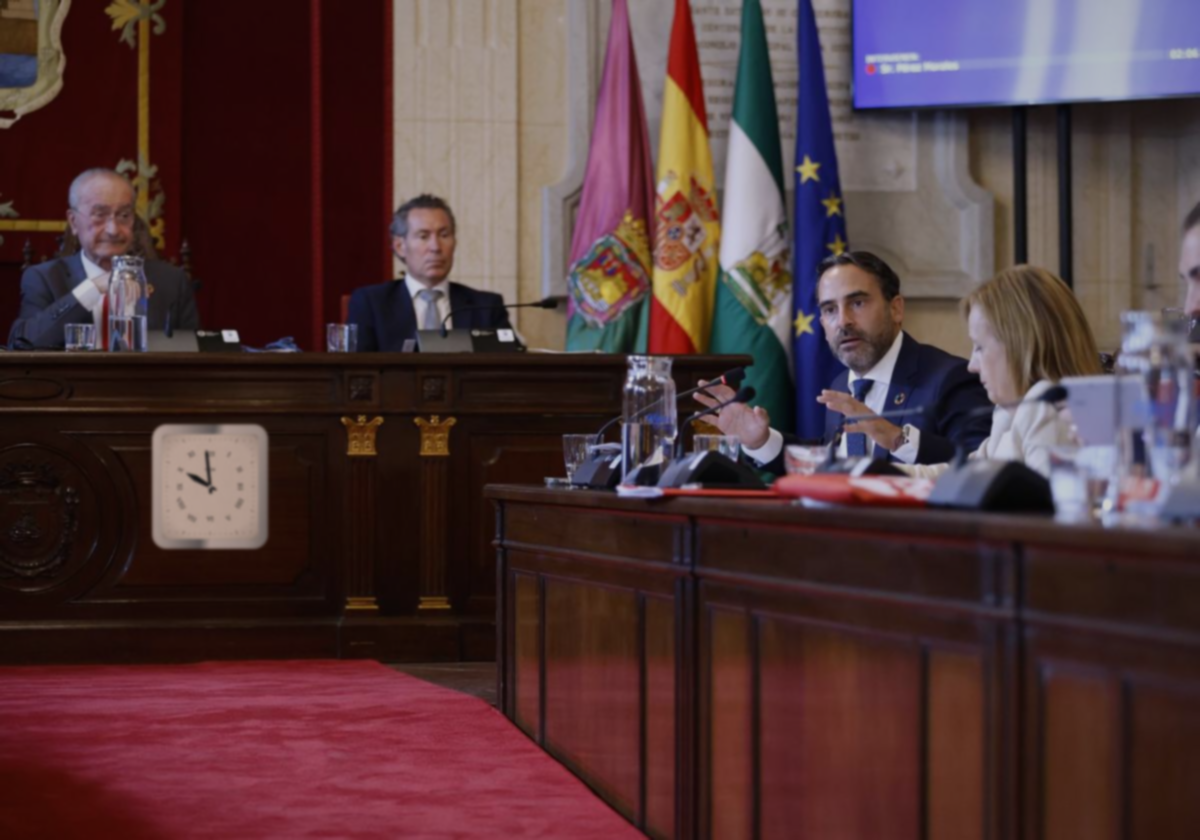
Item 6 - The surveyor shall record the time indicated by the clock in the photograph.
9:59
